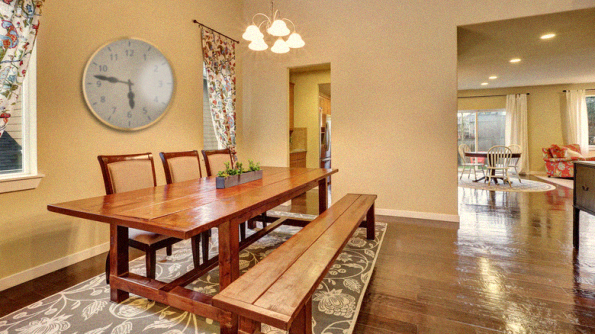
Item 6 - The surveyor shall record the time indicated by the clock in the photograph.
5:47
